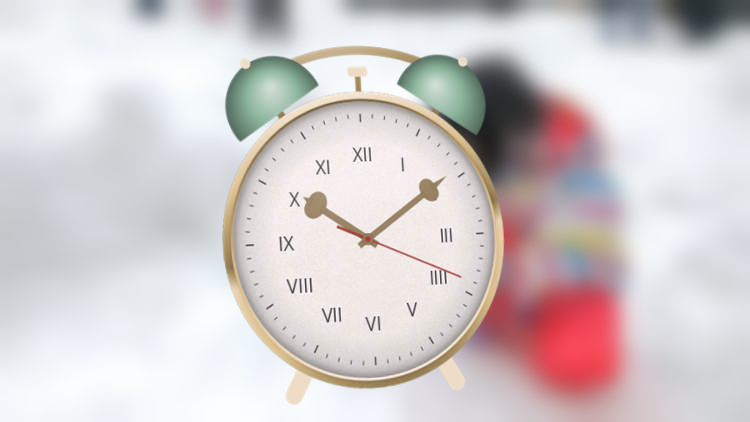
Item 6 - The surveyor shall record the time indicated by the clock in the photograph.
10:09:19
